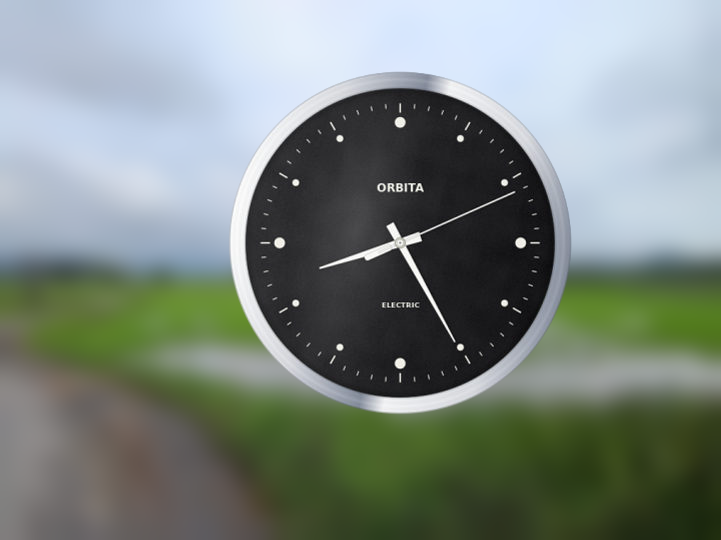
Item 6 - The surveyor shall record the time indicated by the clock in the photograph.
8:25:11
